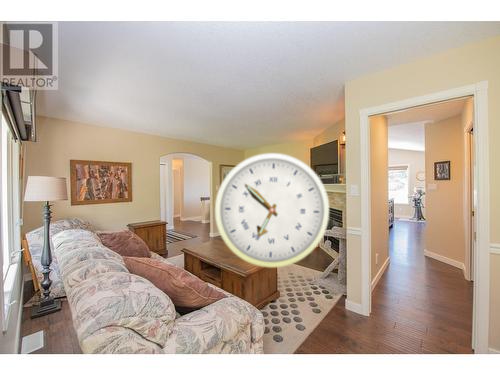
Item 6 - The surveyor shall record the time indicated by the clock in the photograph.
6:52
